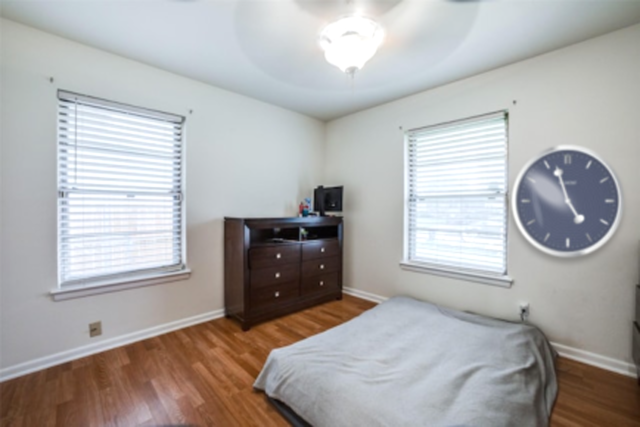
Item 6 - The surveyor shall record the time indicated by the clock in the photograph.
4:57
